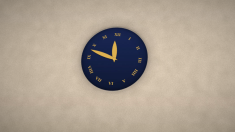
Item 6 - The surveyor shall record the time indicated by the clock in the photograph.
11:48
